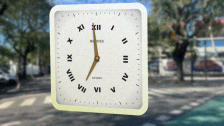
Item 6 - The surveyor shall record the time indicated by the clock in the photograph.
6:59
